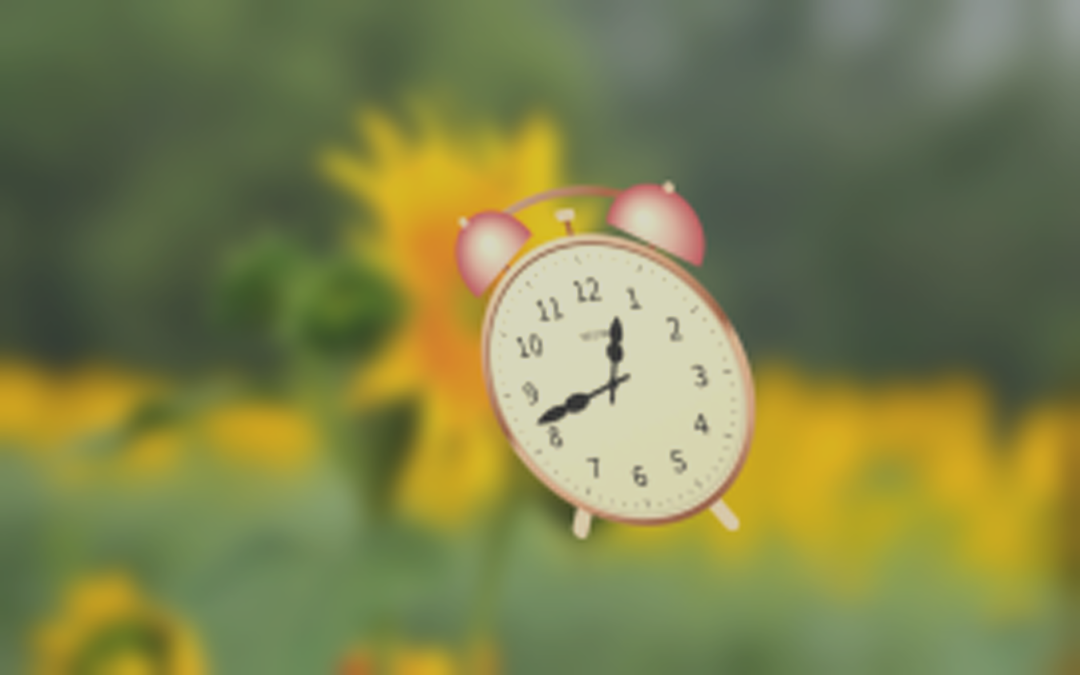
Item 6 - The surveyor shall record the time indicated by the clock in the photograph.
12:42
